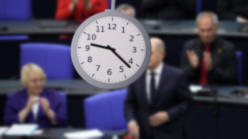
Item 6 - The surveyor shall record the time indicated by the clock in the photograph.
9:22
